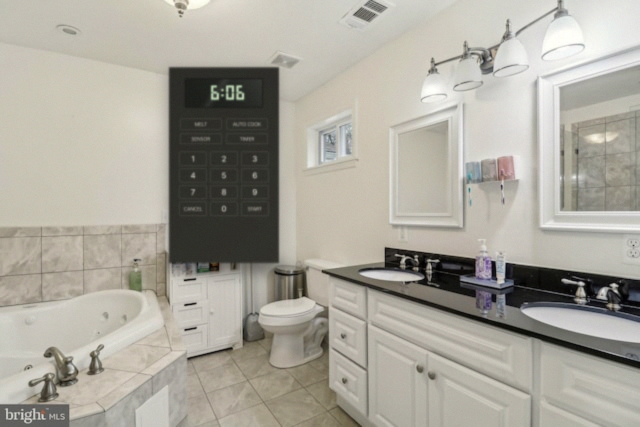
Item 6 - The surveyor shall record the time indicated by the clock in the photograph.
6:06
